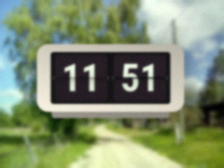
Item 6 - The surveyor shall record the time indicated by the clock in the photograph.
11:51
